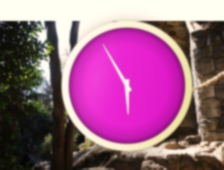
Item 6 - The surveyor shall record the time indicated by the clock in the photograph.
5:55
